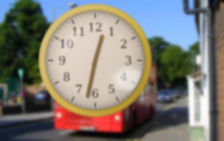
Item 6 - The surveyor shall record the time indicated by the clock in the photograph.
12:32
